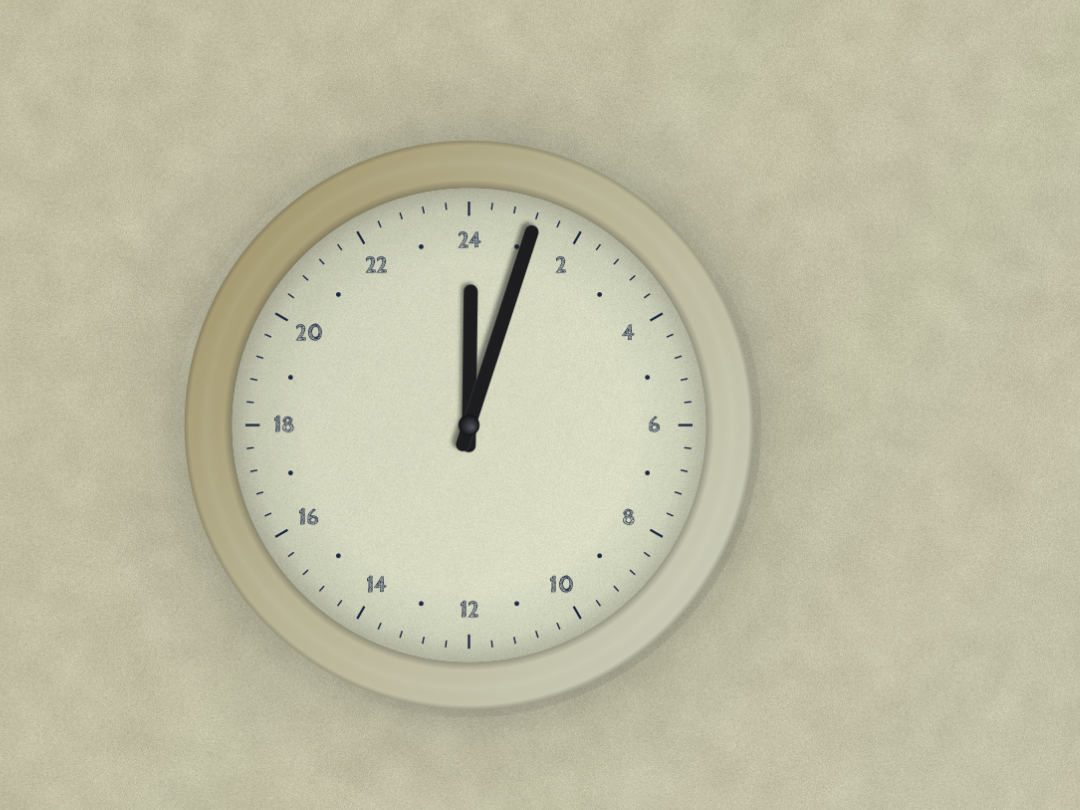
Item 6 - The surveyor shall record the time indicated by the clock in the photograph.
0:03
